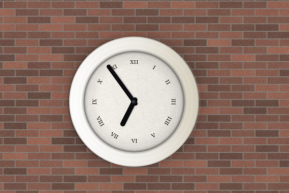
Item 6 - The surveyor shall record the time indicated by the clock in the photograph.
6:54
